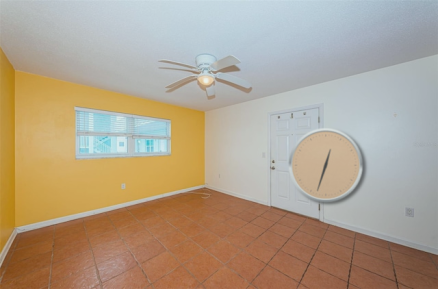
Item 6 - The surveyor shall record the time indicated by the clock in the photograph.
12:33
